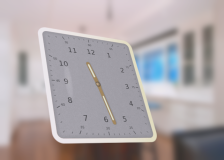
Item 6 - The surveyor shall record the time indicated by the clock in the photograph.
11:28
